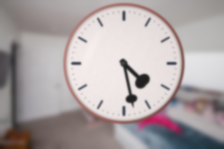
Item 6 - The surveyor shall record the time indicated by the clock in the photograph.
4:28
